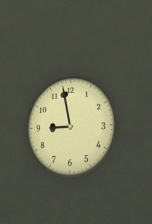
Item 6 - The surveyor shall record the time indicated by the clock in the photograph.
8:58
